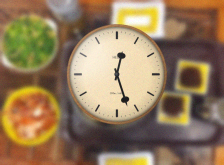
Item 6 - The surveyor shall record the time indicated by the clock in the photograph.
12:27
